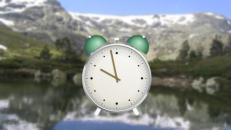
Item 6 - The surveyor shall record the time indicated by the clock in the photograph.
9:58
